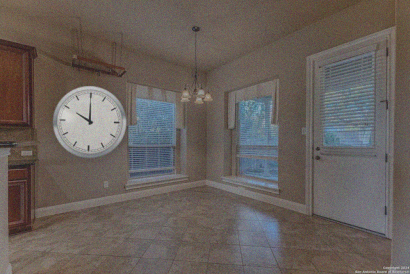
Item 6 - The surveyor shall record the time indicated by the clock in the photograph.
10:00
